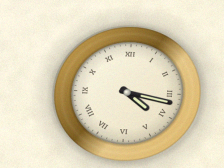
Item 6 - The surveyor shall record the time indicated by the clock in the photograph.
4:17
